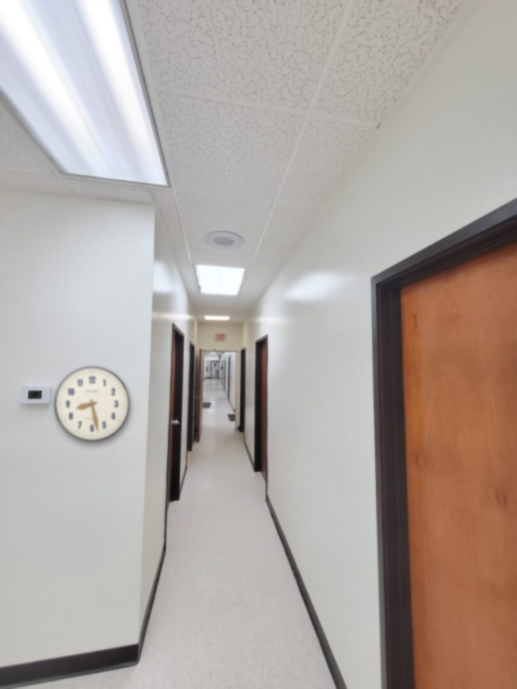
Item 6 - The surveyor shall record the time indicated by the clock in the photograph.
8:28
